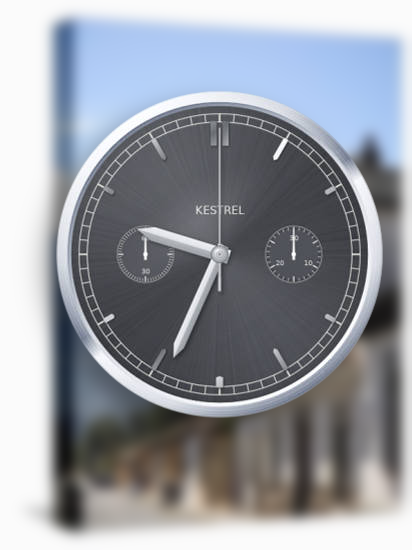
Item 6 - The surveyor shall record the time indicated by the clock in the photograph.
9:34
